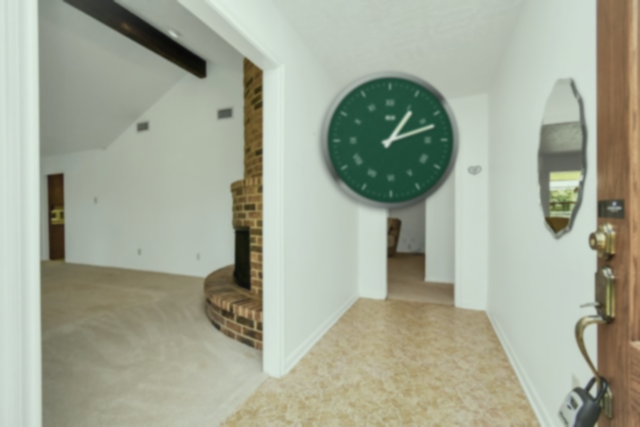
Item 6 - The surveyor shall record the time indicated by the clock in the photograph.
1:12
